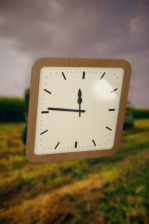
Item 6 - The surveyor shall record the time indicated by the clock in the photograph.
11:46
